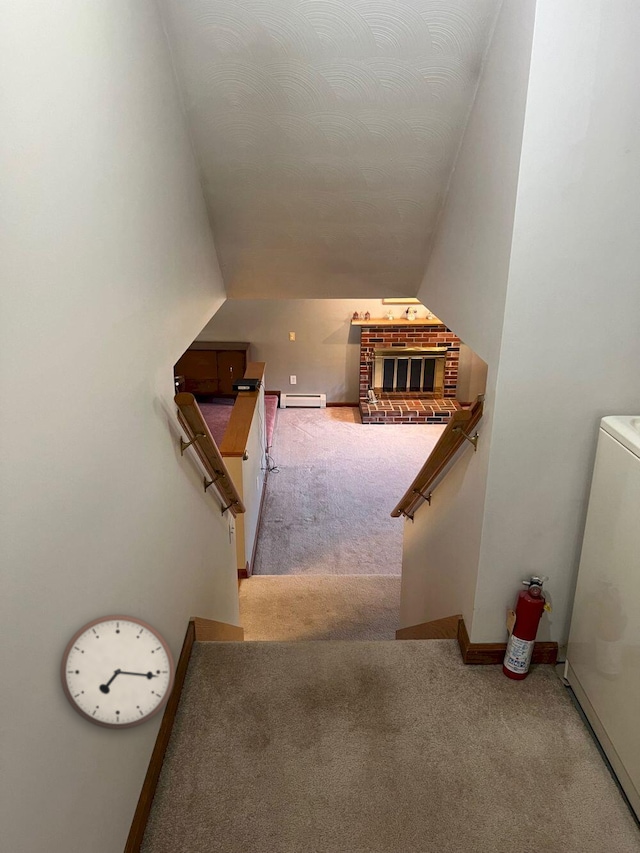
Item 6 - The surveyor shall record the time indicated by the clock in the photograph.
7:16
